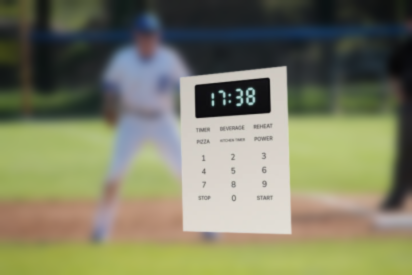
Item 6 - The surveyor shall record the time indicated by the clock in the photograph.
17:38
